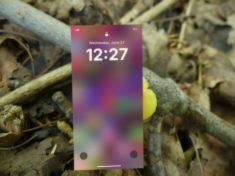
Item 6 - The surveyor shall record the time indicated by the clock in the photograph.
12:27
